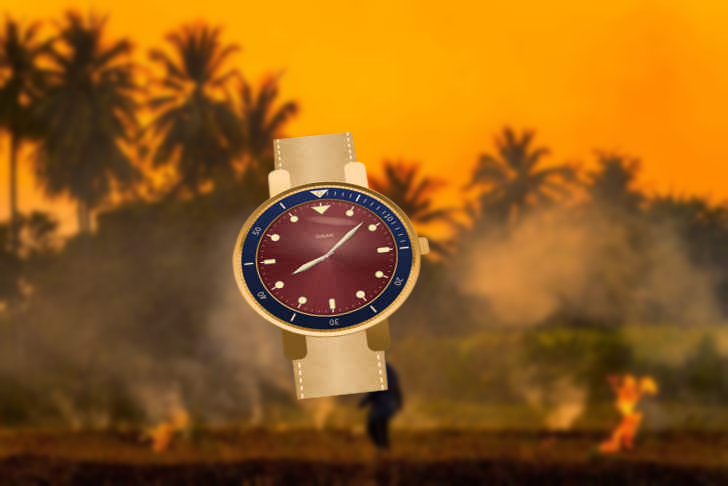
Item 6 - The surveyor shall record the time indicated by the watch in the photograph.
8:08
